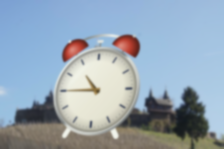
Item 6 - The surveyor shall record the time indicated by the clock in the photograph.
10:45
